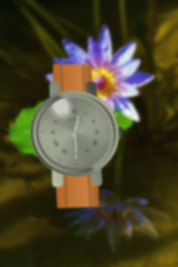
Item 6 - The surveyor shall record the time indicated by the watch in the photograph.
12:30
